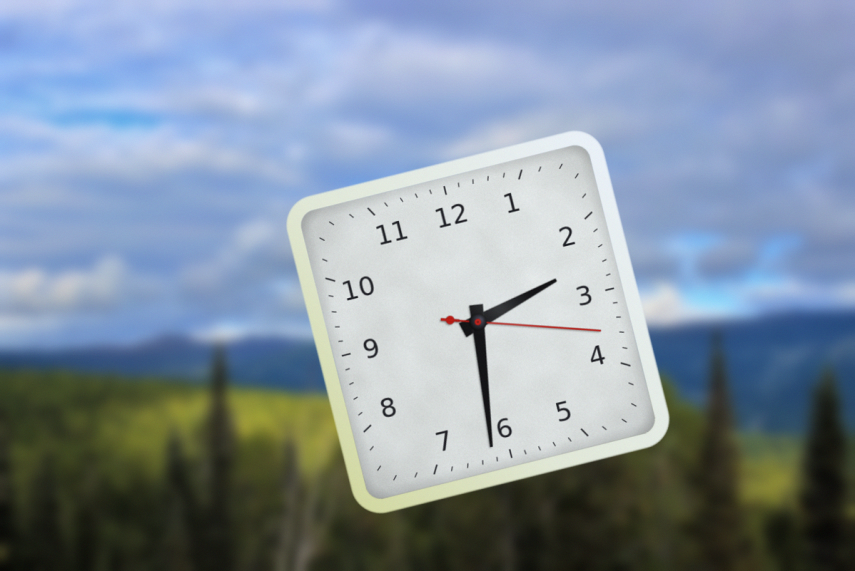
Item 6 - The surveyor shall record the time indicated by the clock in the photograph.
2:31:18
